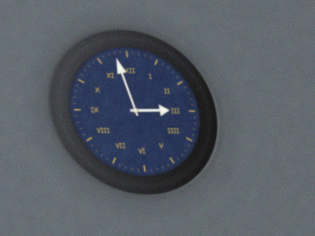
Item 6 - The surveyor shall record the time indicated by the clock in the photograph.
2:58
